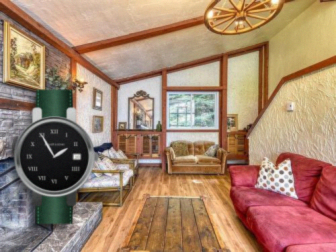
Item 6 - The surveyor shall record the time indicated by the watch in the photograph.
1:55
